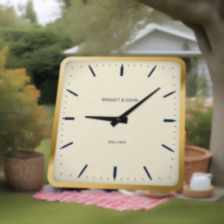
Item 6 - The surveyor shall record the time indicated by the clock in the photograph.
9:08
